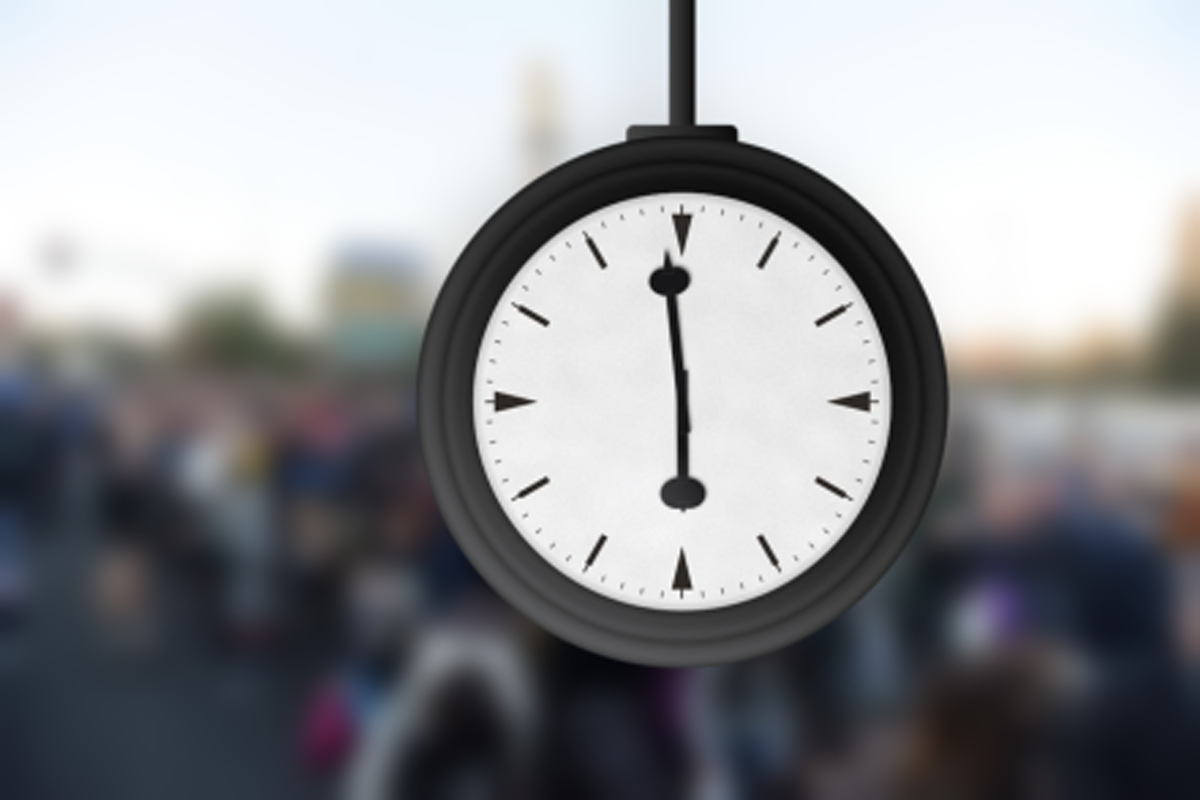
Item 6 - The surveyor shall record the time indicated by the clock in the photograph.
5:59
